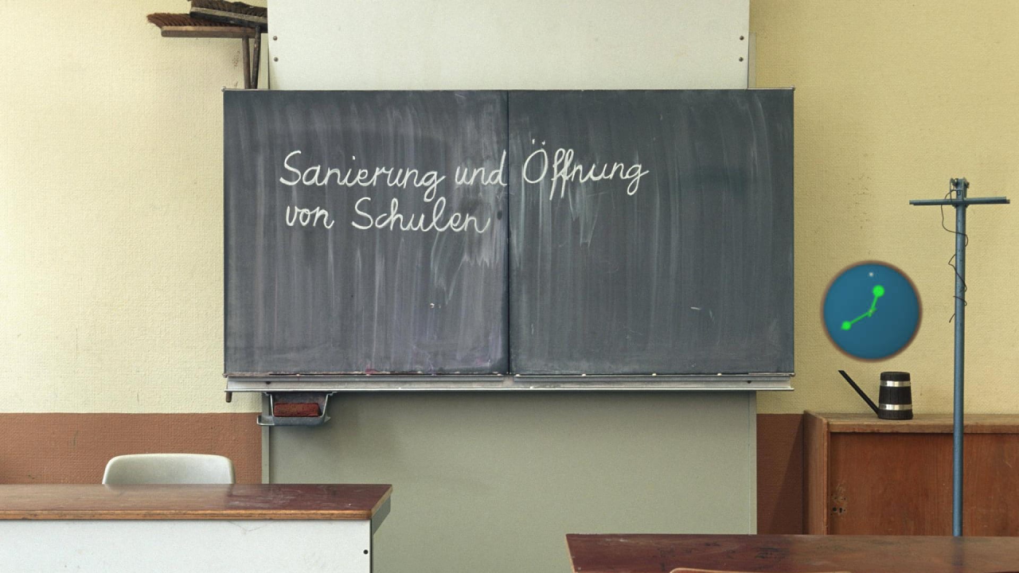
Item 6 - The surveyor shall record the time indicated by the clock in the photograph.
12:40
